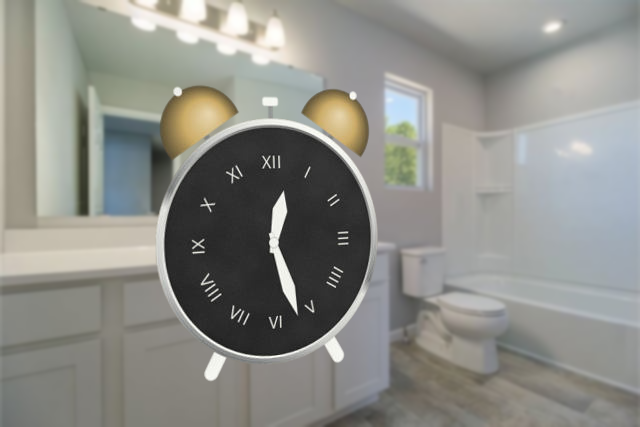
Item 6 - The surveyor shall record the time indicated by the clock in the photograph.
12:27
